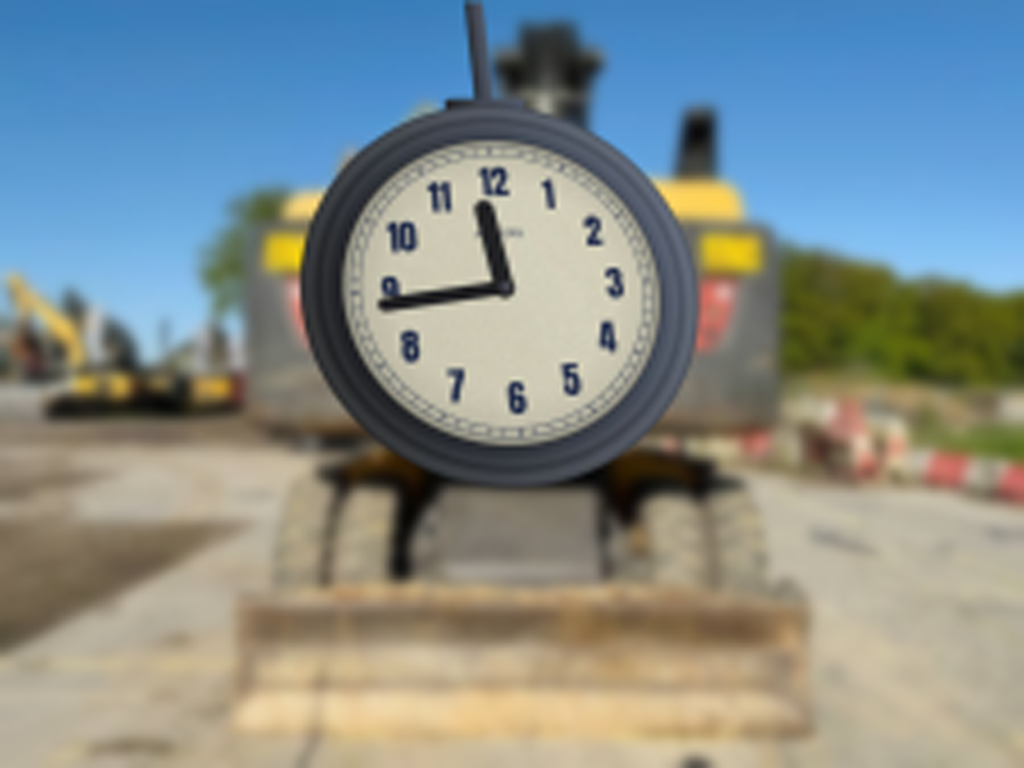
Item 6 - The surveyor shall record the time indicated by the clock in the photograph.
11:44
